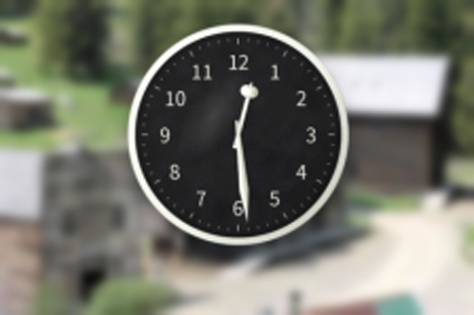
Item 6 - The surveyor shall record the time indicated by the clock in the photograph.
12:29
